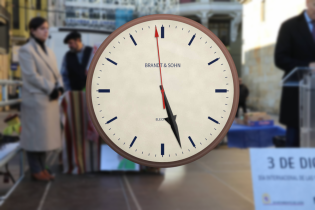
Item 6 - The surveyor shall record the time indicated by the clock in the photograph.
5:26:59
